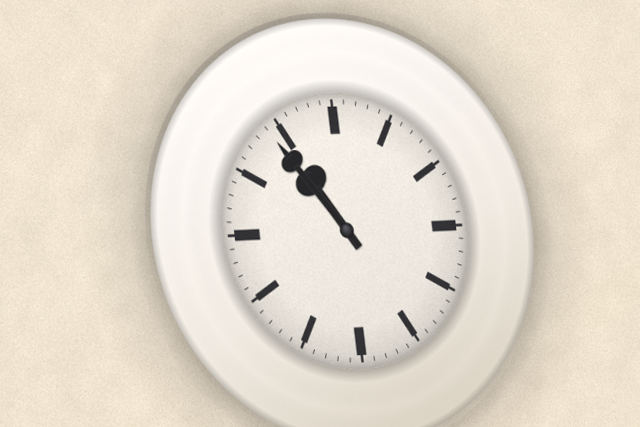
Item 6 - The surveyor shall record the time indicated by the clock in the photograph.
10:54
